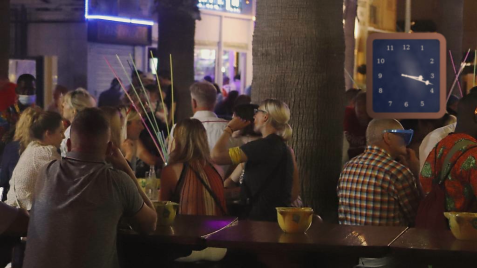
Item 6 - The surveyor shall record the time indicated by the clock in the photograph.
3:18
